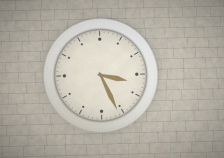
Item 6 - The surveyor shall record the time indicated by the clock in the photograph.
3:26
